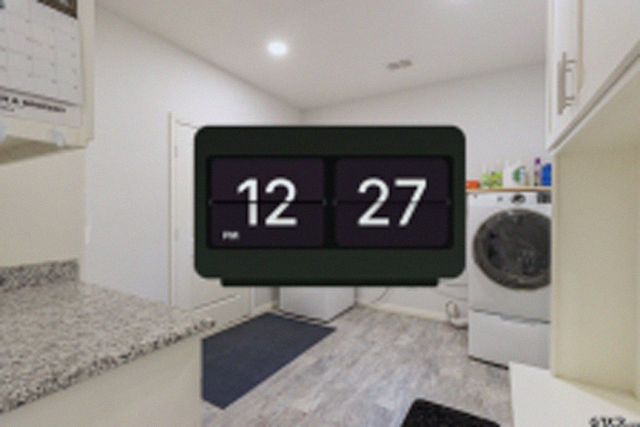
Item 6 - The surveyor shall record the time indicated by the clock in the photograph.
12:27
